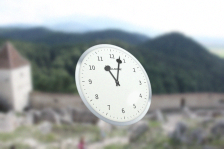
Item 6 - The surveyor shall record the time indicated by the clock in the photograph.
11:03
